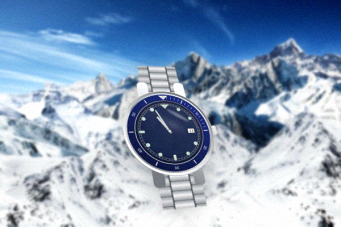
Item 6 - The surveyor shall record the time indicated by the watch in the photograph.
10:56
